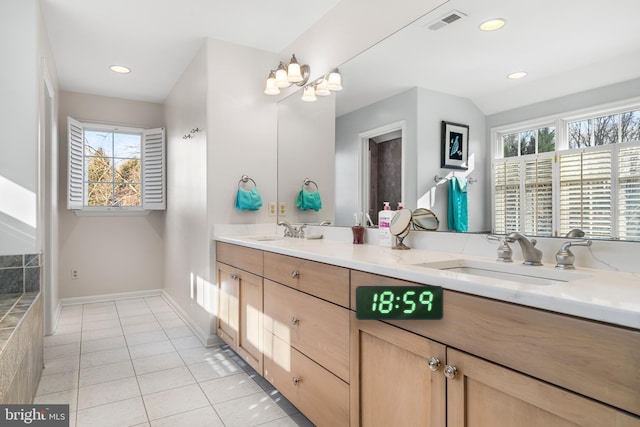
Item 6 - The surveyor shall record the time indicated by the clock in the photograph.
18:59
